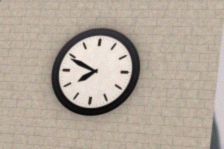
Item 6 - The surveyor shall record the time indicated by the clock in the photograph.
7:49
